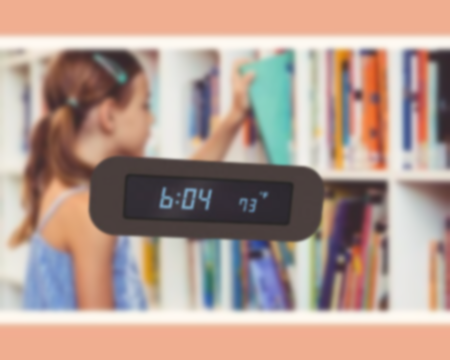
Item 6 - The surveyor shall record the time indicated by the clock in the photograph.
6:04
